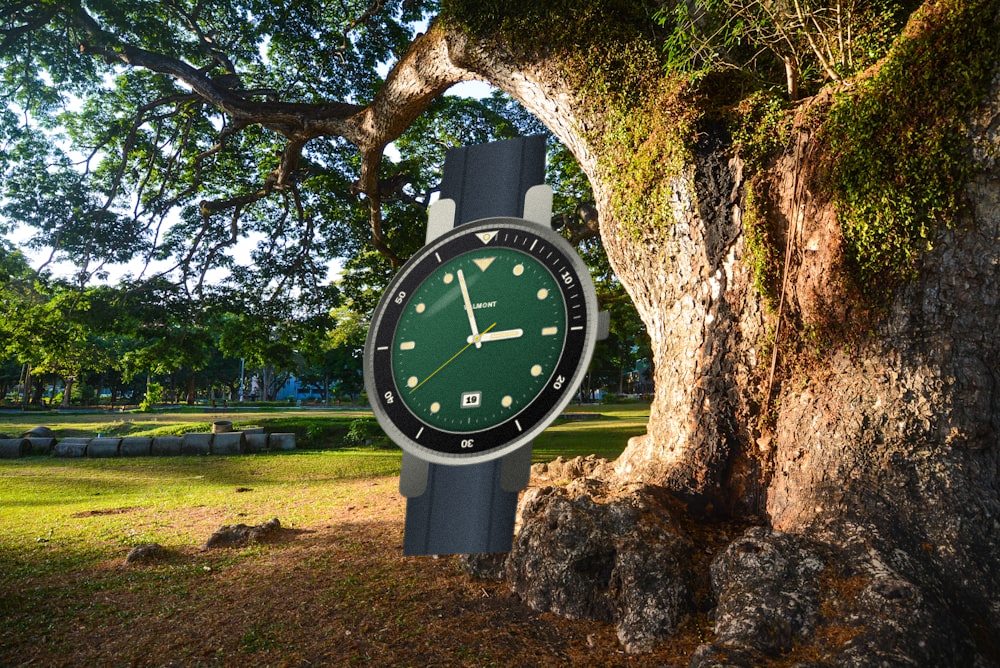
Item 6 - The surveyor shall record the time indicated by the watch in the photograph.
2:56:39
